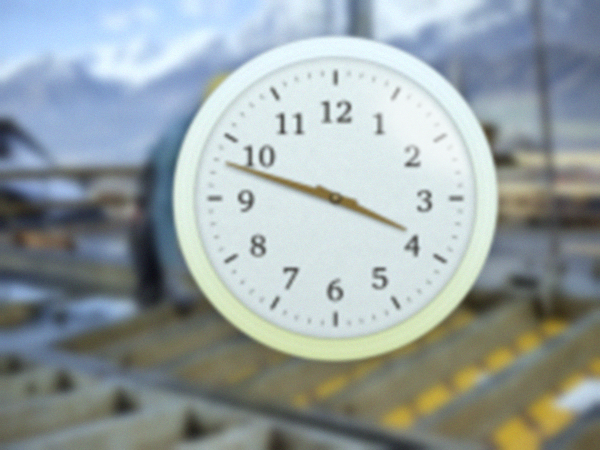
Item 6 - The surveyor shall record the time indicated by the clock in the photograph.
3:48
